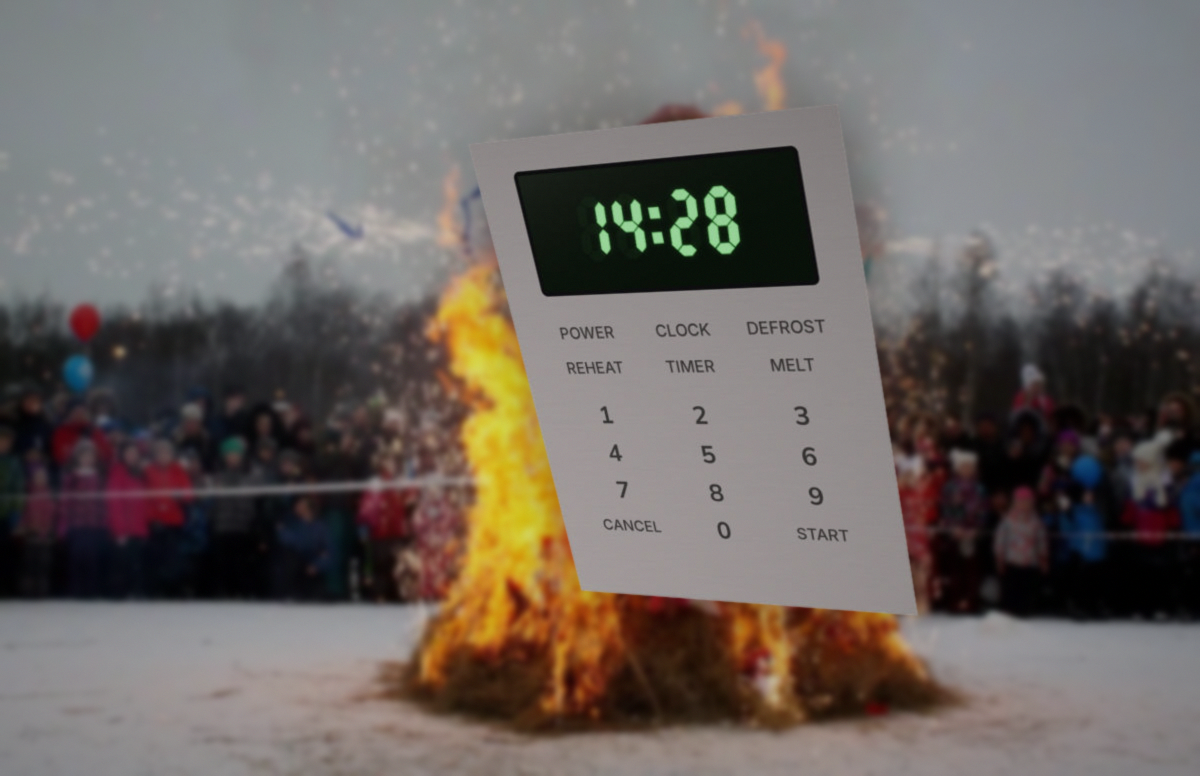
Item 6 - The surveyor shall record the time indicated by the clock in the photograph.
14:28
